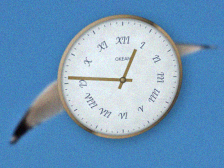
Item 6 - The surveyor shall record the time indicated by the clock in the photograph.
12:46
